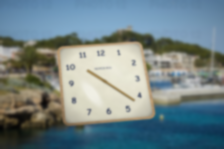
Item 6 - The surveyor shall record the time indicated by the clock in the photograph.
10:22
